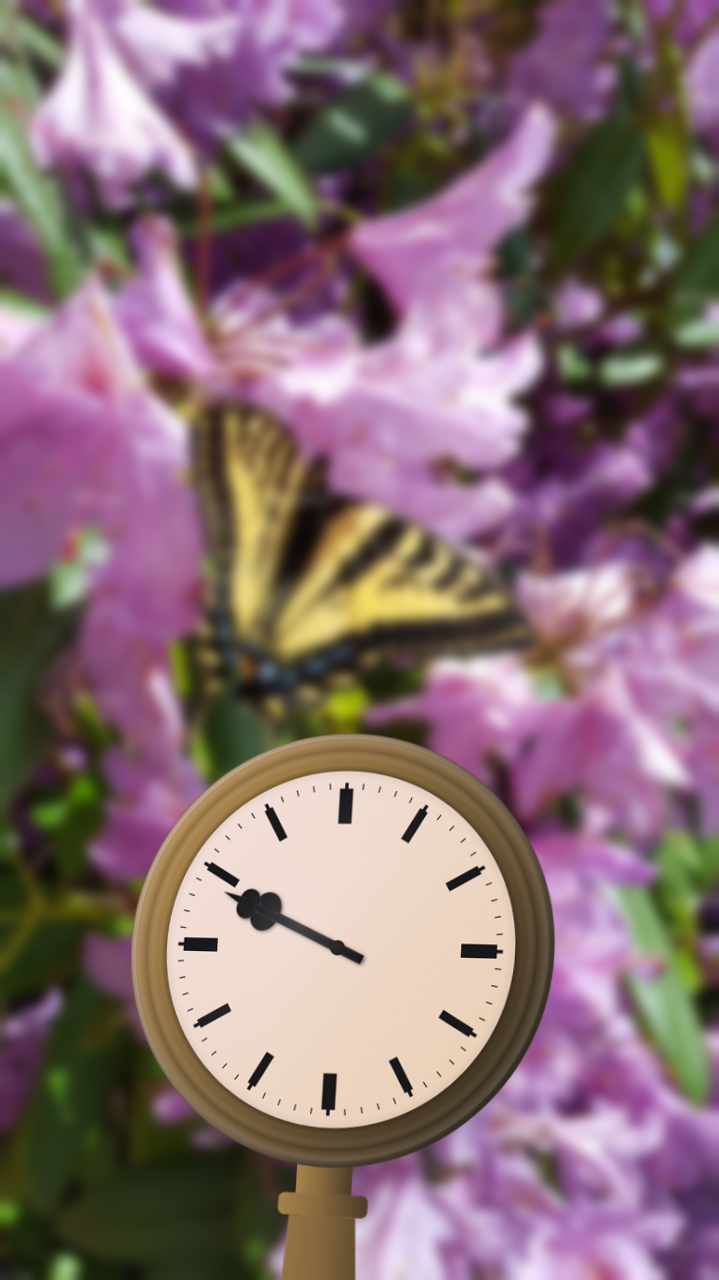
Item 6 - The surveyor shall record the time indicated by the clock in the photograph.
9:49
